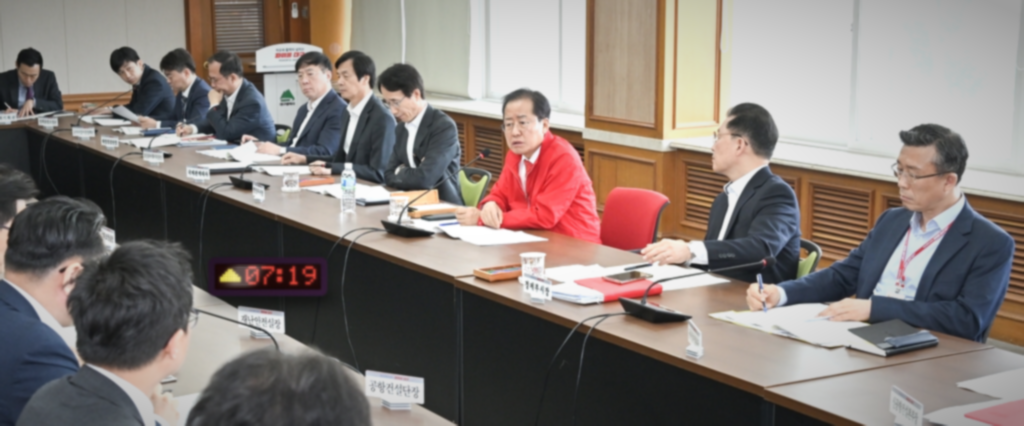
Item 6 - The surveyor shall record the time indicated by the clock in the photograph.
7:19
